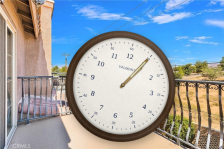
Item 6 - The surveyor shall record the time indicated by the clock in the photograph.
1:05
